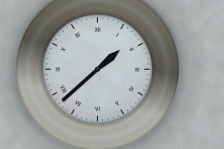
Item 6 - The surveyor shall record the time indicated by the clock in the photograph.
1:38
